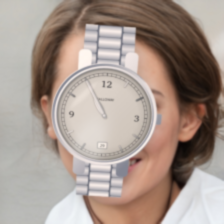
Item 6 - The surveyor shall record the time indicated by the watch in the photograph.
10:55
